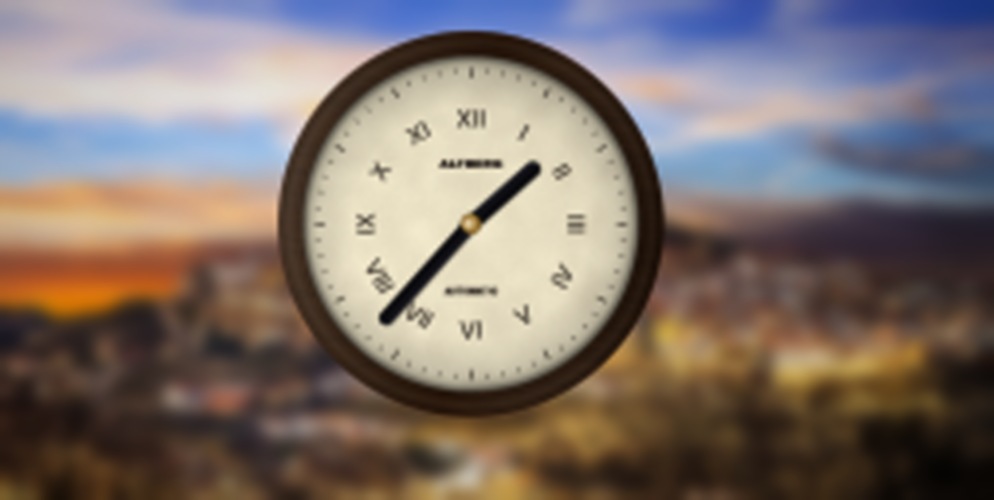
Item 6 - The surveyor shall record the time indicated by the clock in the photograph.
1:37
